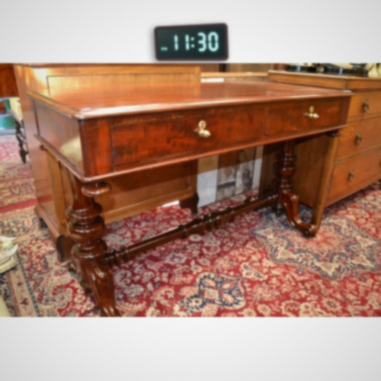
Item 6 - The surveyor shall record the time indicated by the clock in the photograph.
11:30
